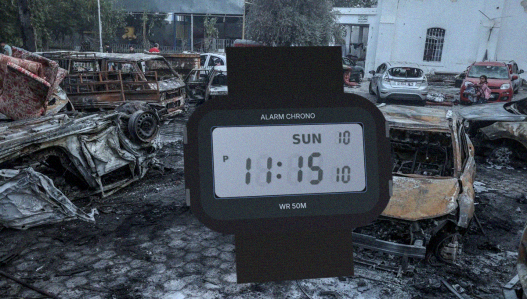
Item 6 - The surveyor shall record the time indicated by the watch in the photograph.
11:15:10
